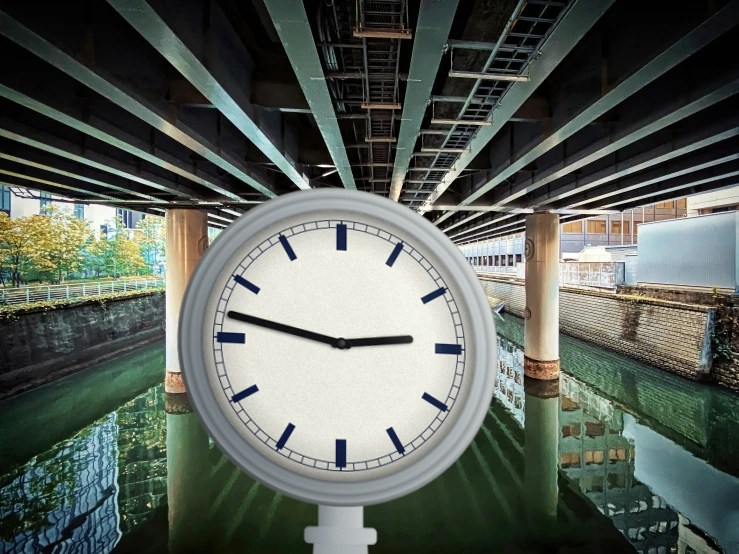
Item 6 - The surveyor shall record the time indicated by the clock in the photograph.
2:47
